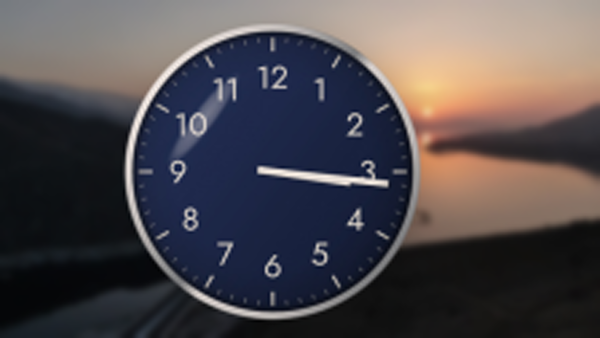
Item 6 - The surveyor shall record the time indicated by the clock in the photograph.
3:16
